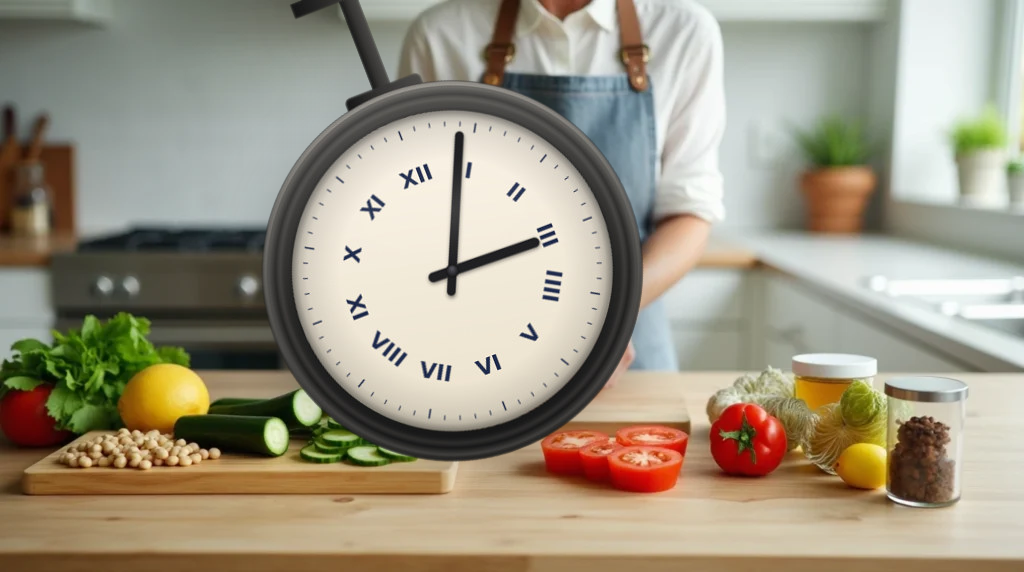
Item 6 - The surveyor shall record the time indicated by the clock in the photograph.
3:04
